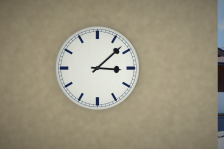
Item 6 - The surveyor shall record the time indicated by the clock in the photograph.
3:08
